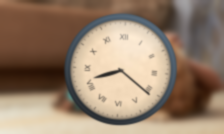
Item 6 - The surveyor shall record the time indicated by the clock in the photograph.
8:21
